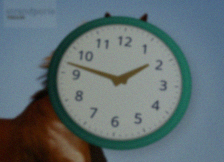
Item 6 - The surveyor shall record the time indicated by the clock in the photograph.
1:47
